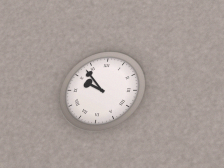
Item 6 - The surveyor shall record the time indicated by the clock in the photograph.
9:53
